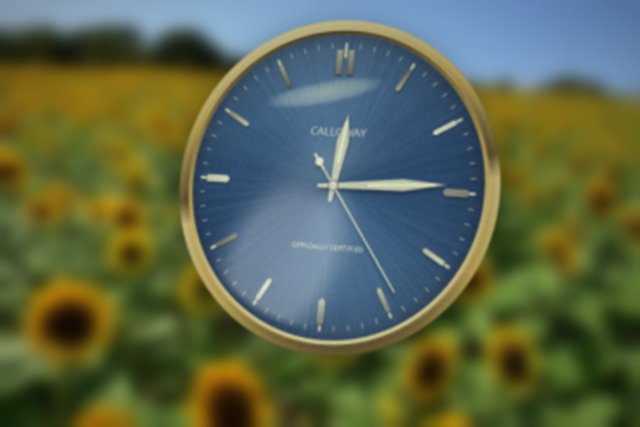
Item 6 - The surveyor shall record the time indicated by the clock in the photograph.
12:14:24
